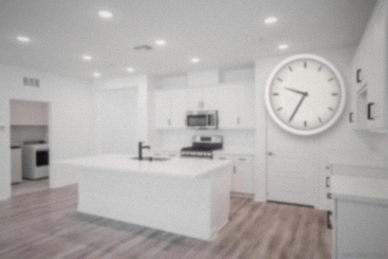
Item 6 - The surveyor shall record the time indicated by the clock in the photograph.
9:35
